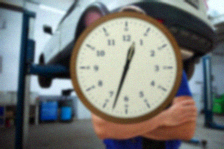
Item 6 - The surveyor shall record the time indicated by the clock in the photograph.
12:33
